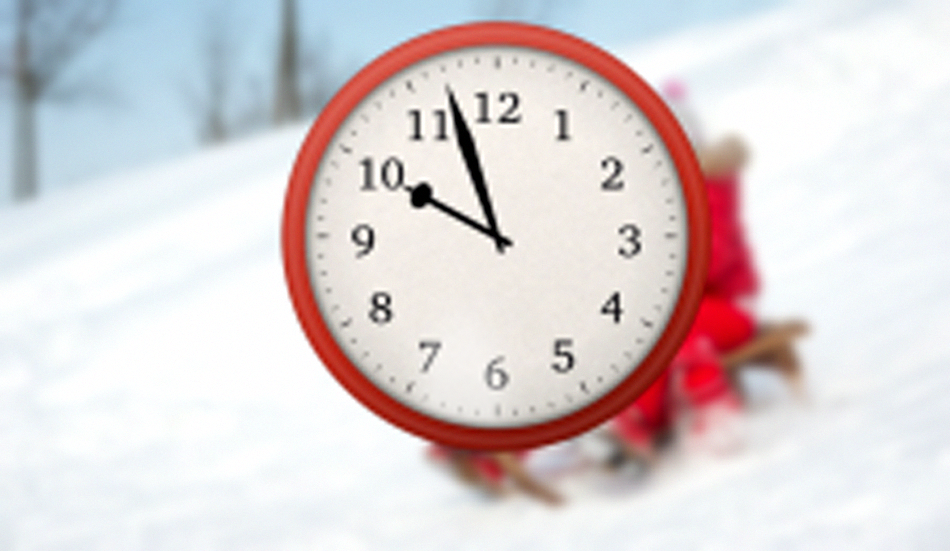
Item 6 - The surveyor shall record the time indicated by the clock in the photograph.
9:57
